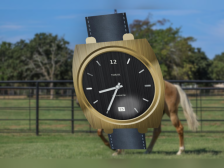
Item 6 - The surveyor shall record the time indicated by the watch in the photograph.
8:35
